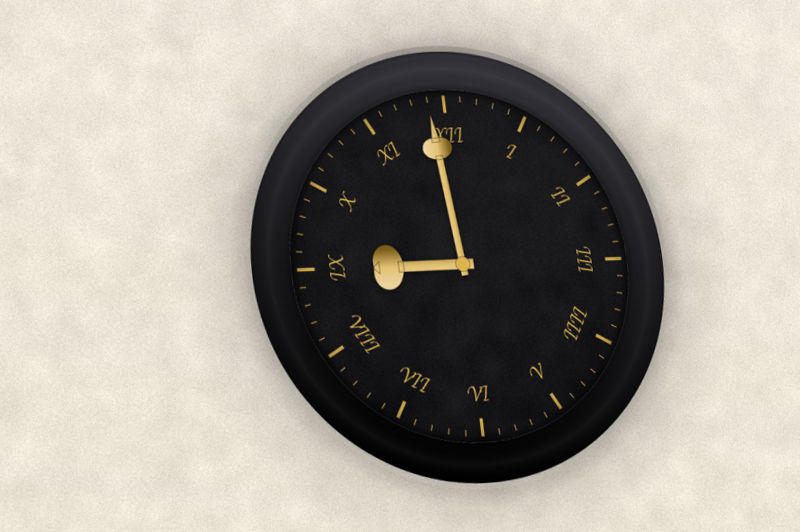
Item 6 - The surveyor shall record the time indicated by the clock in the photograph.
8:59
